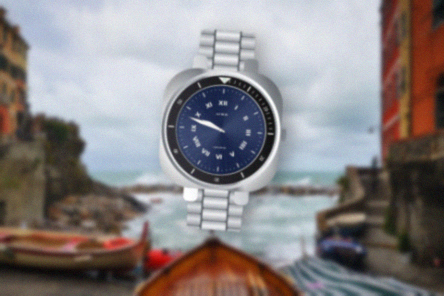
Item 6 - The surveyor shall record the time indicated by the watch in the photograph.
9:48
